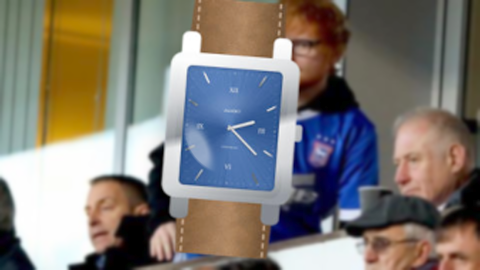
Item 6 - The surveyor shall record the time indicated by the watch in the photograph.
2:22
